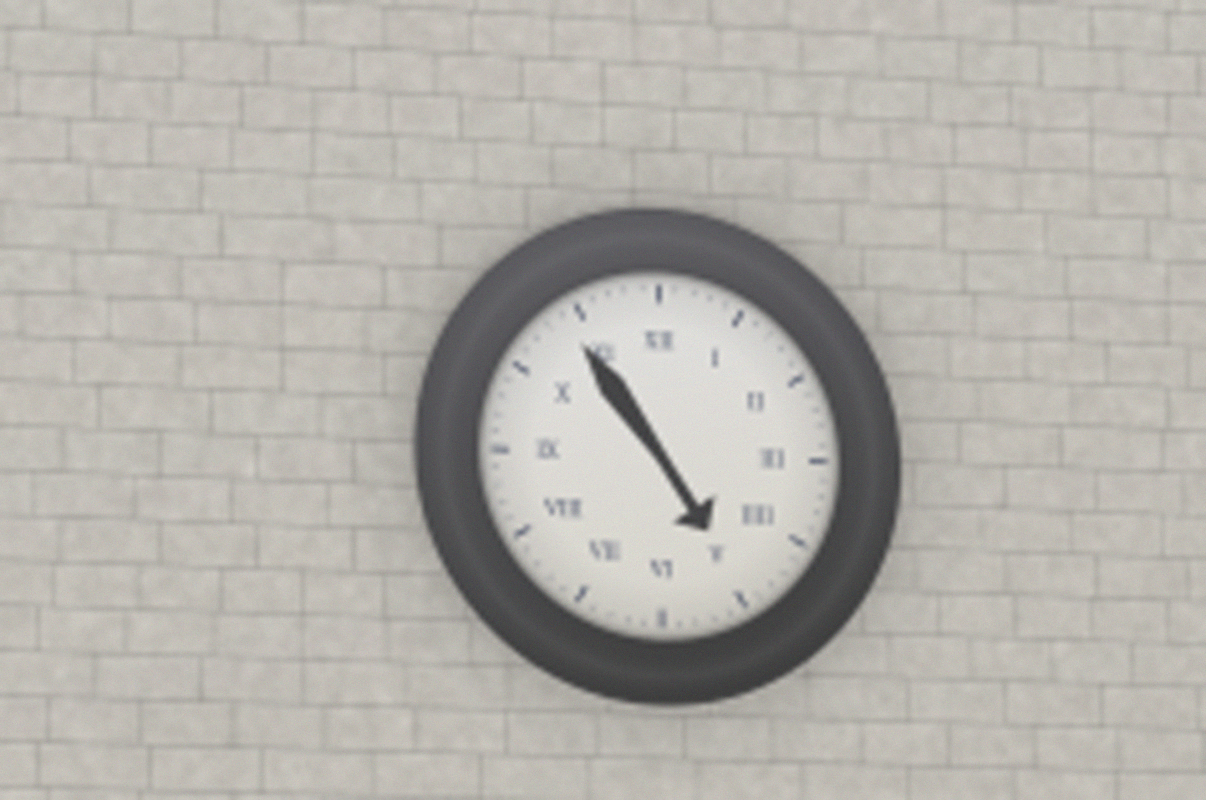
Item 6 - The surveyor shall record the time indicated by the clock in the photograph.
4:54
